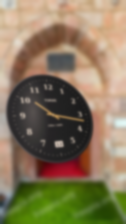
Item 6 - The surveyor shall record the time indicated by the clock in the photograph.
10:17
